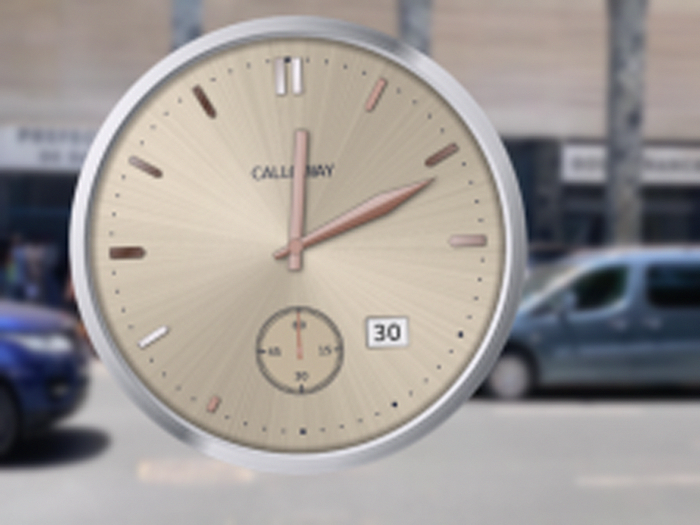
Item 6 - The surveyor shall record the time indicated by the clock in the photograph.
12:11
